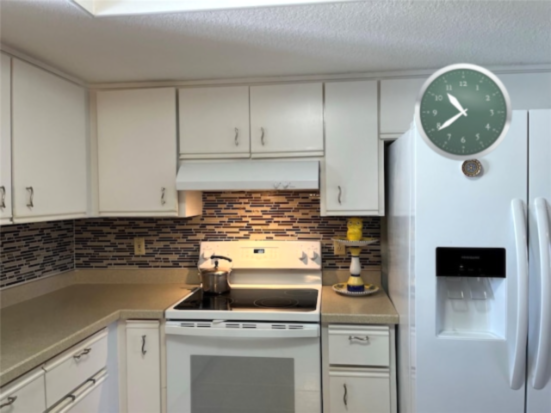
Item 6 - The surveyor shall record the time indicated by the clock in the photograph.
10:39
